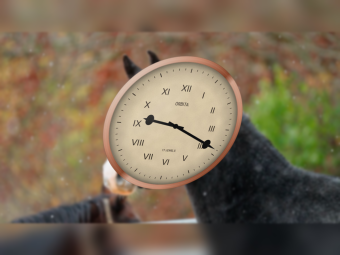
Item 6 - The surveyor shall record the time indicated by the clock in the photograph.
9:19
